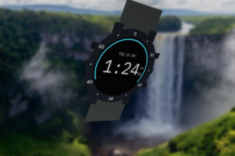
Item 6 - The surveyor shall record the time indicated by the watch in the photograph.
1:24
